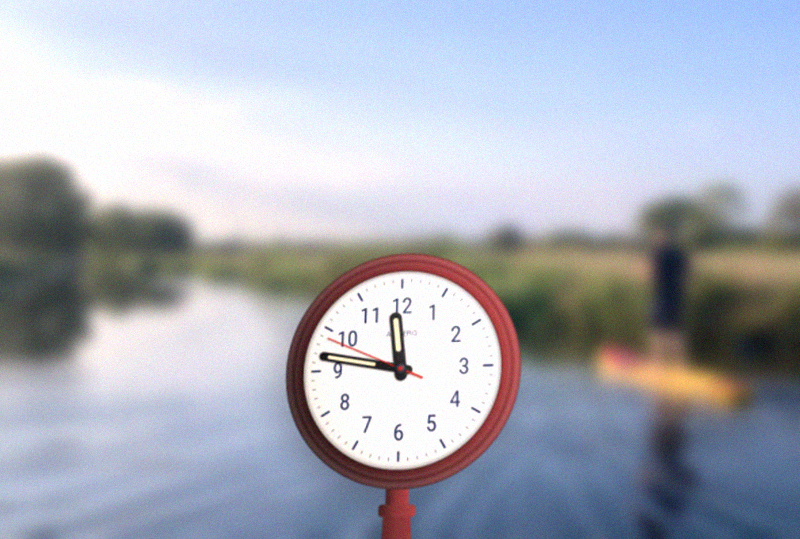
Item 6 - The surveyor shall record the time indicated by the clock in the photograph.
11:46:49
